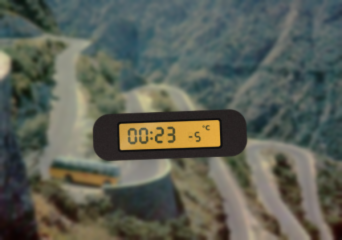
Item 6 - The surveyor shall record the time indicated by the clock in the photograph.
0:23
